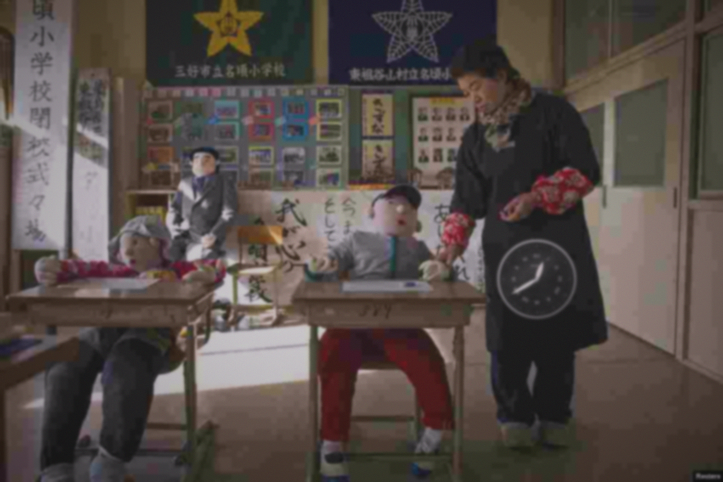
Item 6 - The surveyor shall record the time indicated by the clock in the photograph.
12:40
